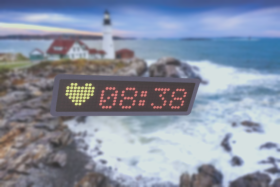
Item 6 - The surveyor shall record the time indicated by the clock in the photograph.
8:38
